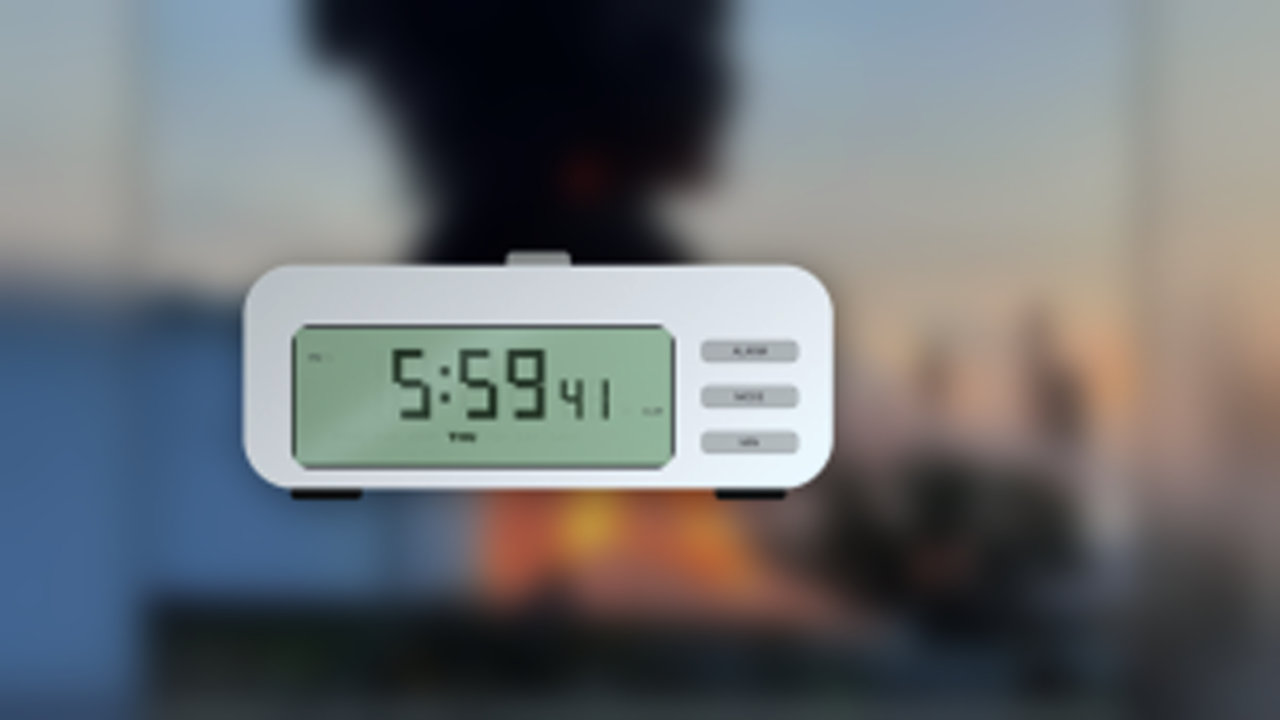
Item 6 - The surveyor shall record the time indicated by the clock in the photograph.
5:59:41
